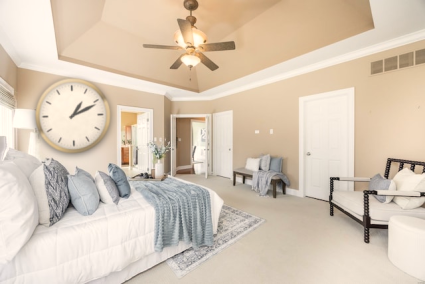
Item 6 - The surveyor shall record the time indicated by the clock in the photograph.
1:11
